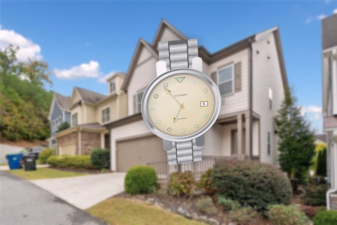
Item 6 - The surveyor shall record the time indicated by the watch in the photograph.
6:54
